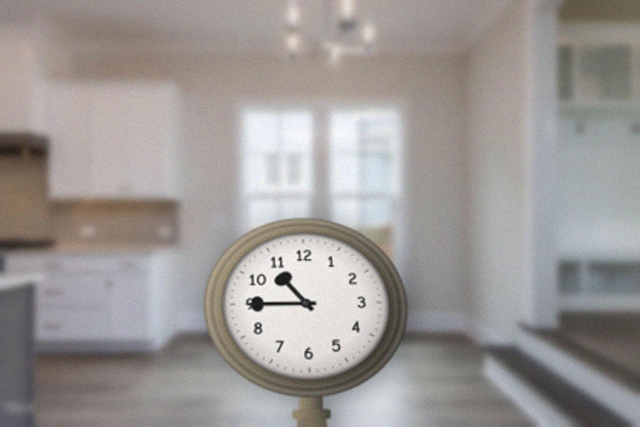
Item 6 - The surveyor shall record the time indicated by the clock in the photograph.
10:45
